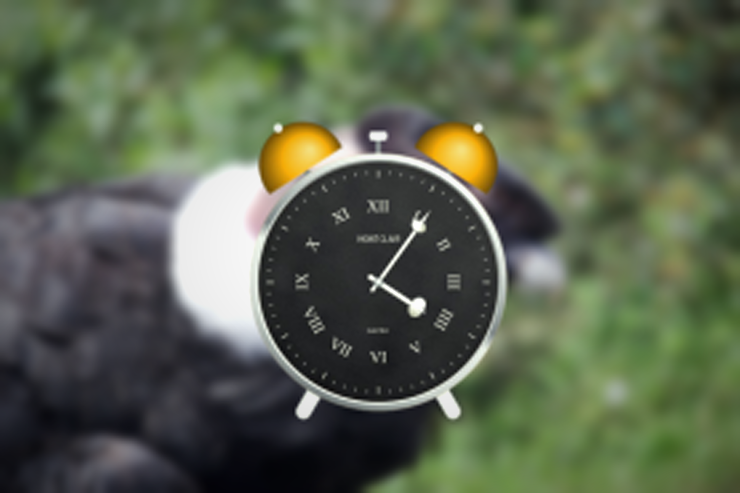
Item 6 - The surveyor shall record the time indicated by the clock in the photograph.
4:06
